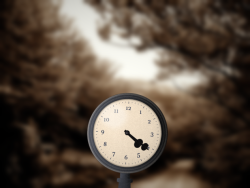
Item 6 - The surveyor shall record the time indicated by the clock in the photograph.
4:21
